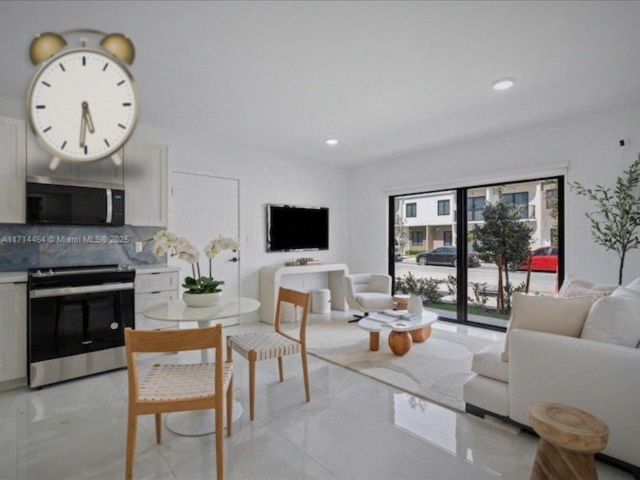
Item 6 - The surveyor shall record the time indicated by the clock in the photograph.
5:31
